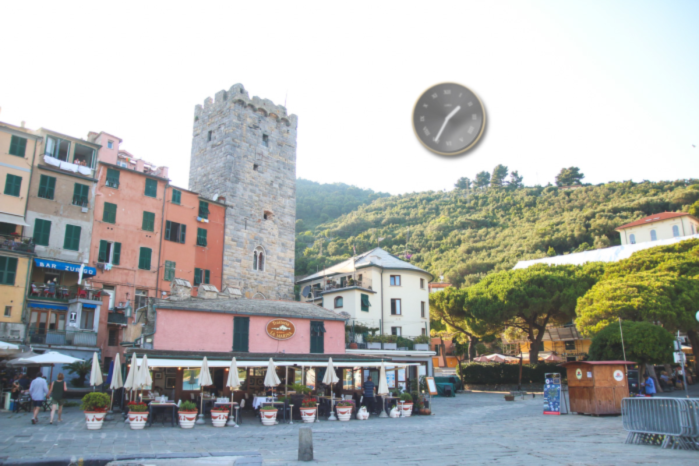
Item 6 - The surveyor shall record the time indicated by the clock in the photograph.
1:35
